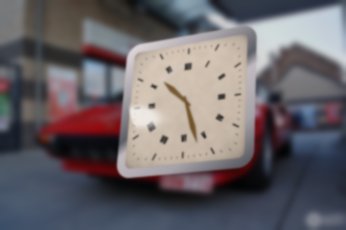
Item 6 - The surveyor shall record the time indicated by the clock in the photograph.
10:27
